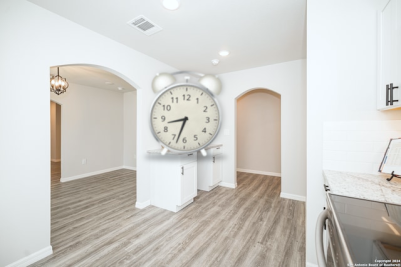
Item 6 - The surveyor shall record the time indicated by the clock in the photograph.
8:33
